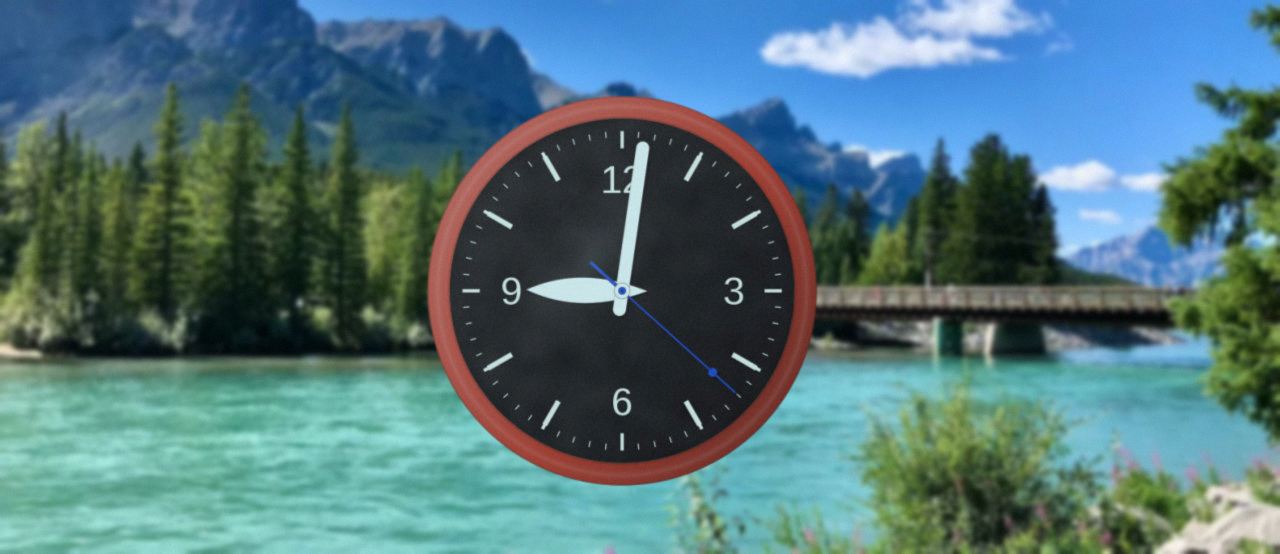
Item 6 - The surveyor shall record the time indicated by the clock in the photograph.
9:01:22
